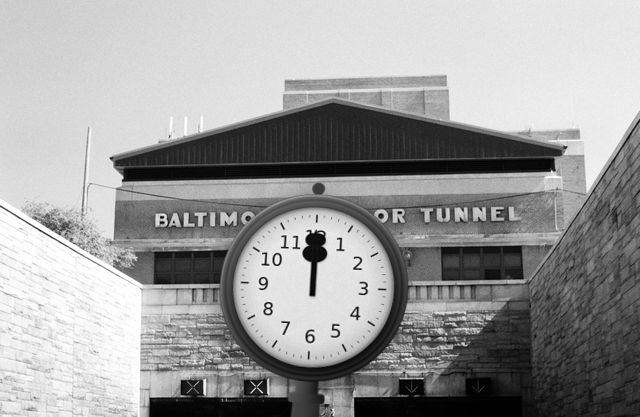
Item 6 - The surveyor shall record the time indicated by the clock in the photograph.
12:00
